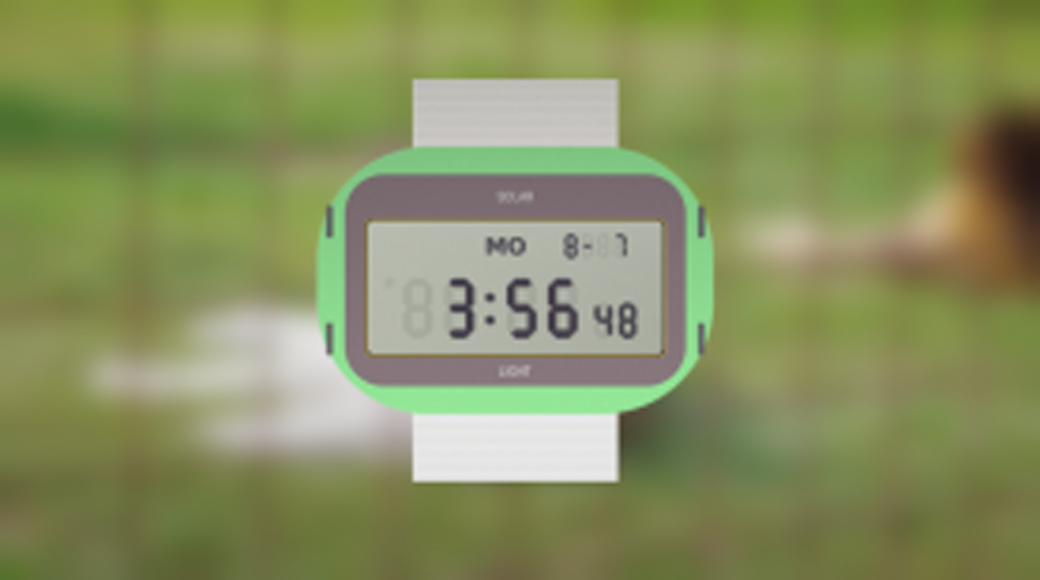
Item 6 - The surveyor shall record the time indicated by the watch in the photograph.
3:56:48
